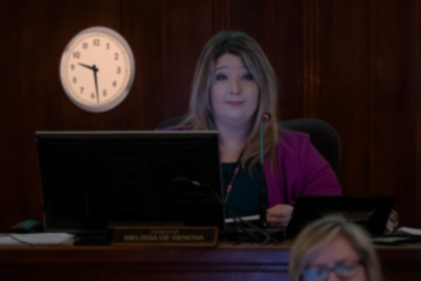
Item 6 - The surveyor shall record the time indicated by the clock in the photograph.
9:28
